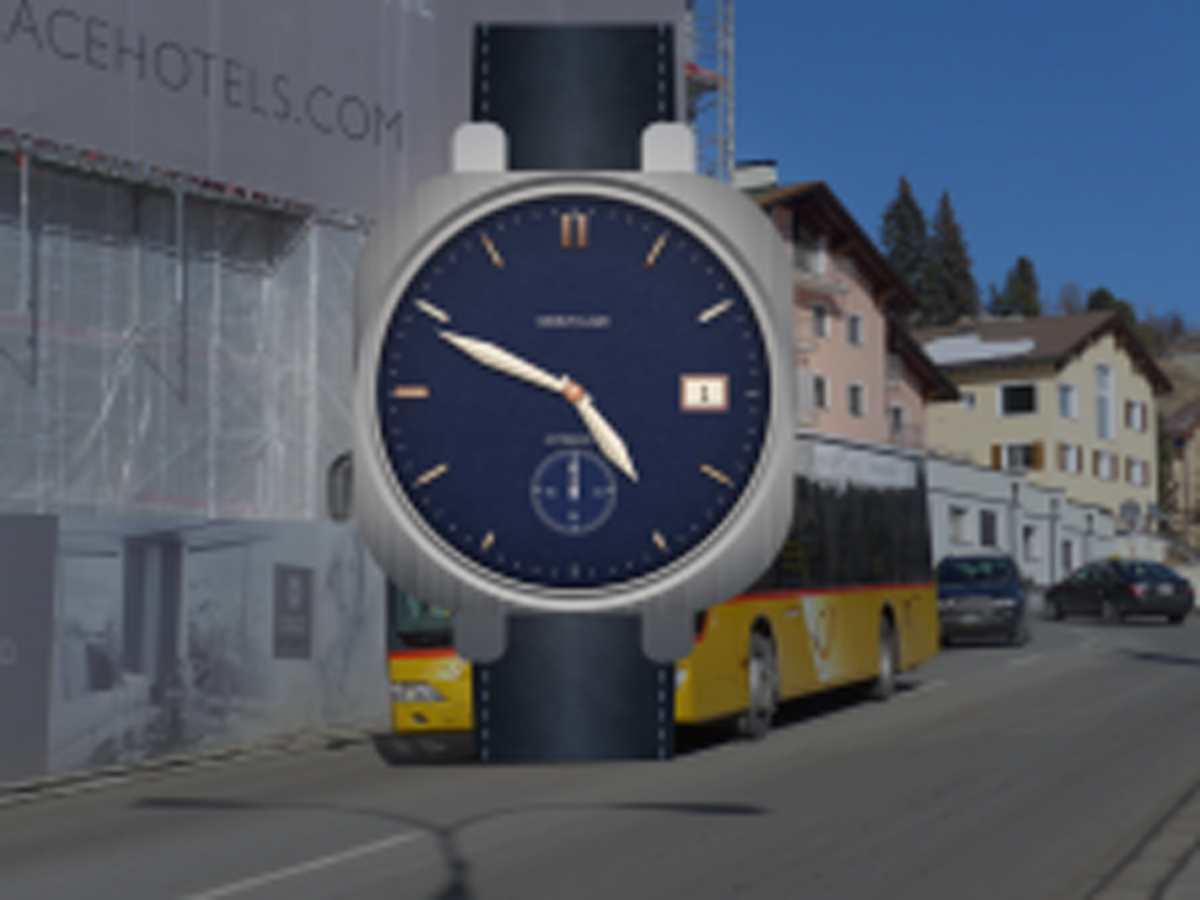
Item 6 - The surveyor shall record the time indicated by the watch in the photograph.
4:49
